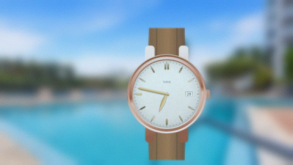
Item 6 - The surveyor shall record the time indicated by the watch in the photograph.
6:47
